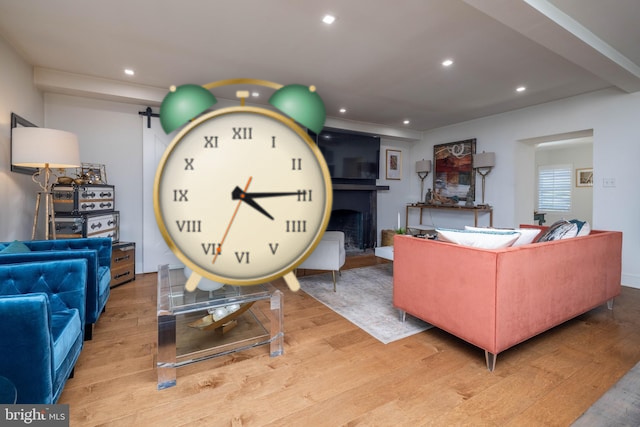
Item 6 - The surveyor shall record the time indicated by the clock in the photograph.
4:14:34
